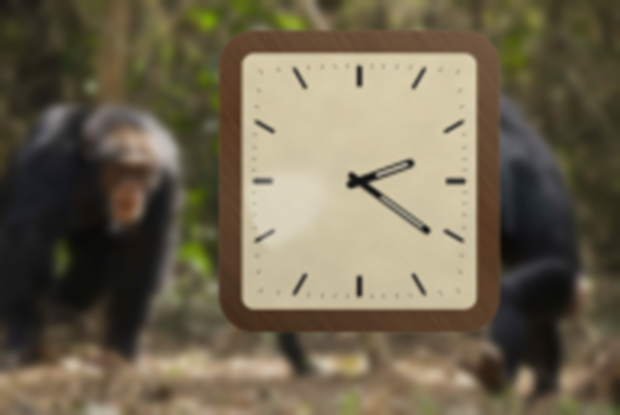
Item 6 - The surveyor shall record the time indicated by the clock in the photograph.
2:21
